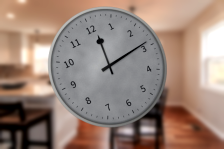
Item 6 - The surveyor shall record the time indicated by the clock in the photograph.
12:14
